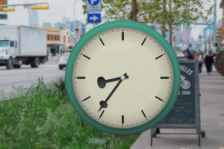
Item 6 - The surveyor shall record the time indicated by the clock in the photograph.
8:36
